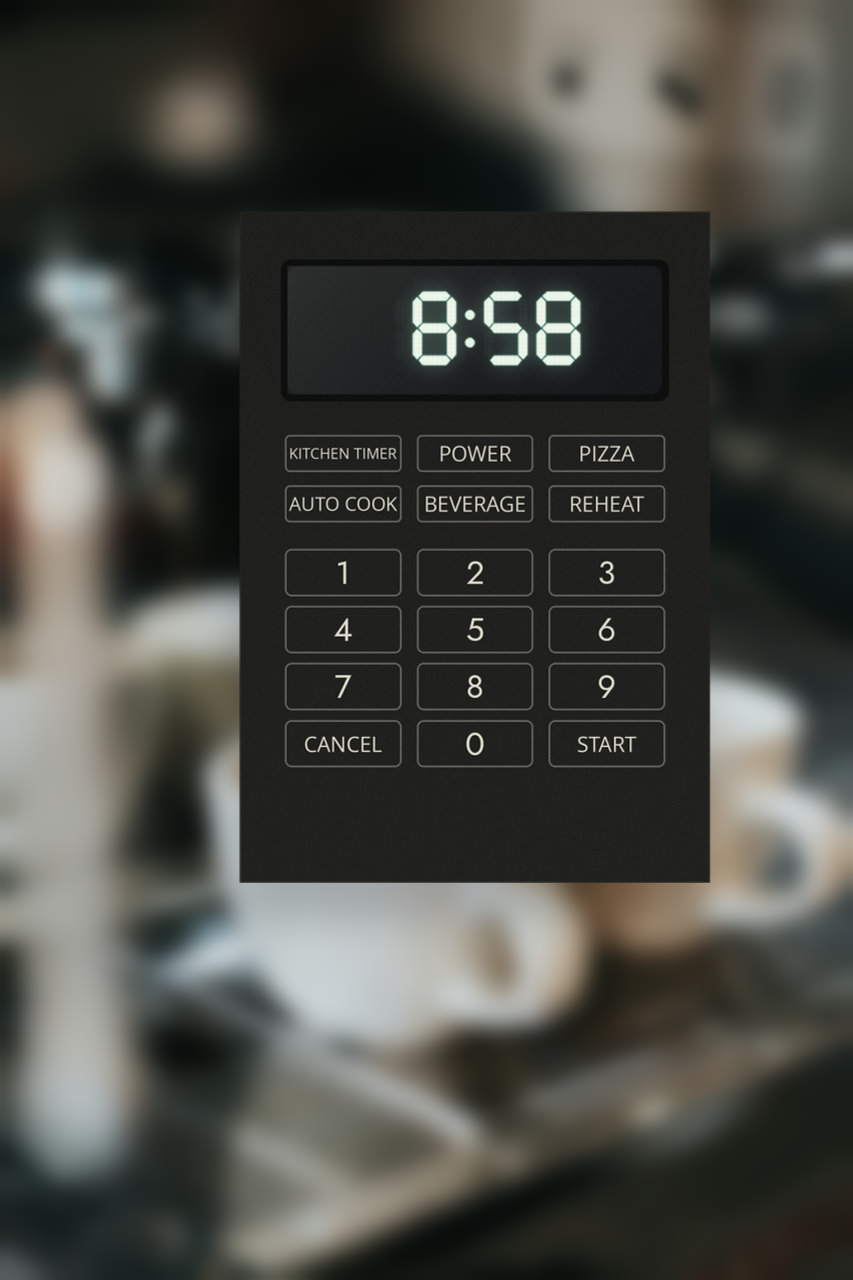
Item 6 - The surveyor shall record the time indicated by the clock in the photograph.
8:58
